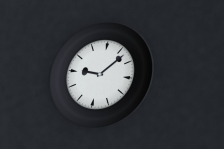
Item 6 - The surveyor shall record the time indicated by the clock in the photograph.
9:07
